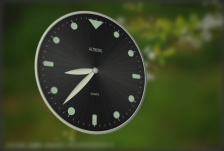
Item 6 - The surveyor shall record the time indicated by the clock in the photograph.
8:37
